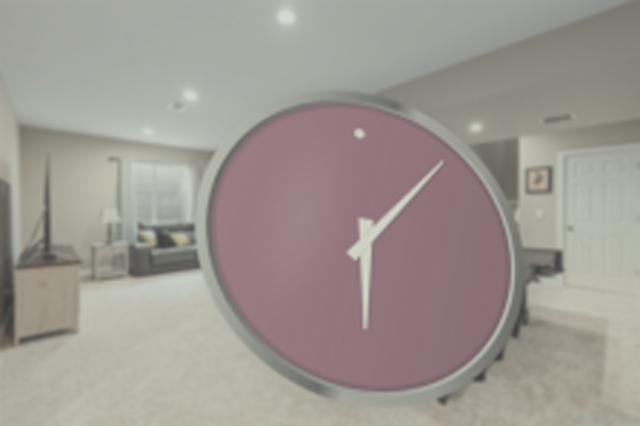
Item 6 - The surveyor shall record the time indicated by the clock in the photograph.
6:07
